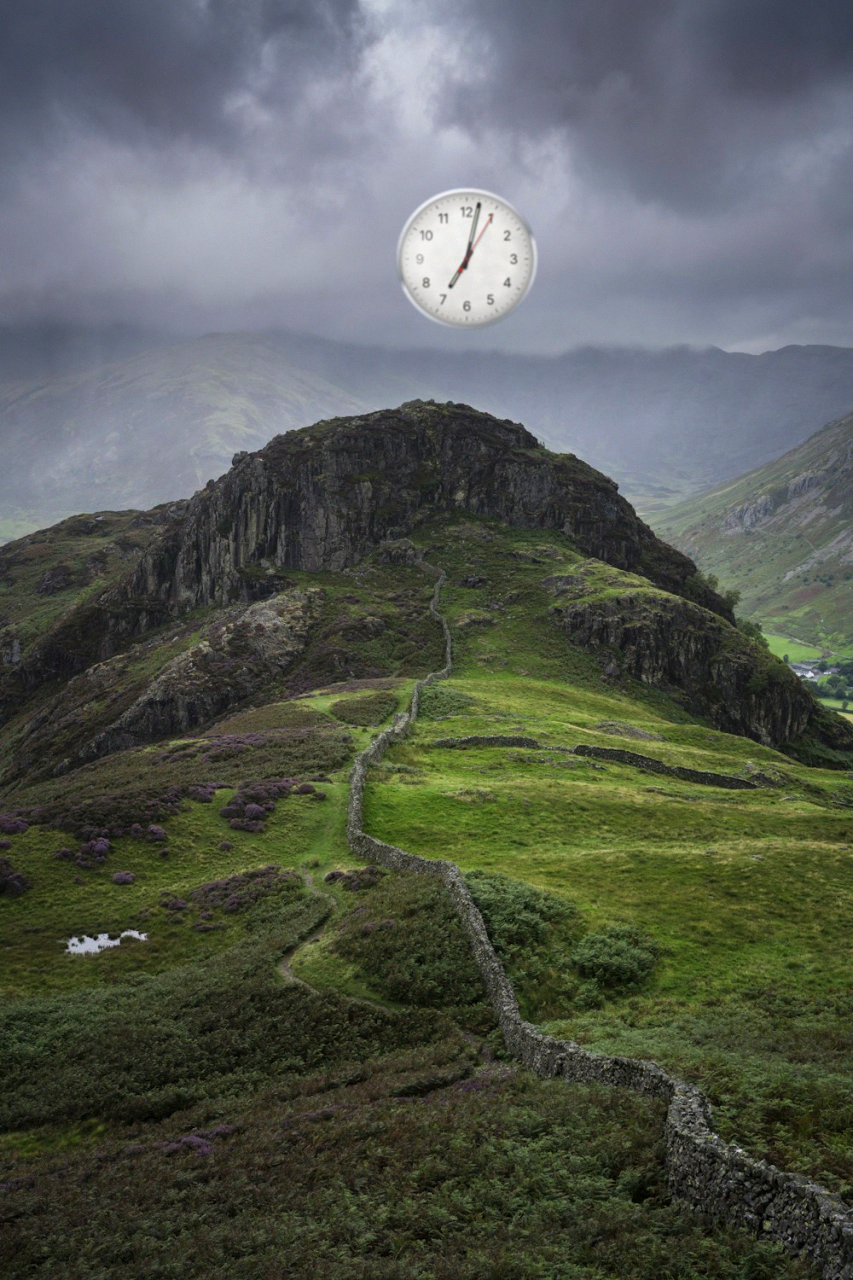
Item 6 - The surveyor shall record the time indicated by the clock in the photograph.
7:02:05
